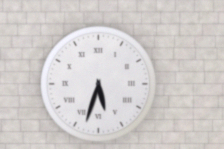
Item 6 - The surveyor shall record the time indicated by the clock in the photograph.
5:33
